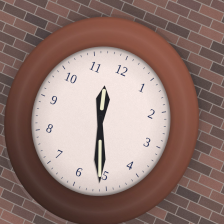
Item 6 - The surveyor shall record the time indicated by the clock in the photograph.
11:26
